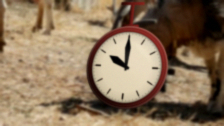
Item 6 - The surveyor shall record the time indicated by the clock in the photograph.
10:00
